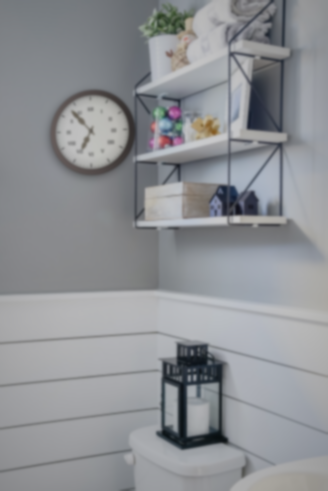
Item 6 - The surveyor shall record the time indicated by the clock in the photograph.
6:53
